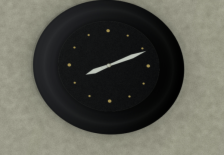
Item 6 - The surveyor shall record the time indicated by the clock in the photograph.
8:11
